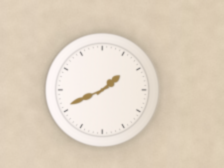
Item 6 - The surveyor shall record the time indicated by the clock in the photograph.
1:41
